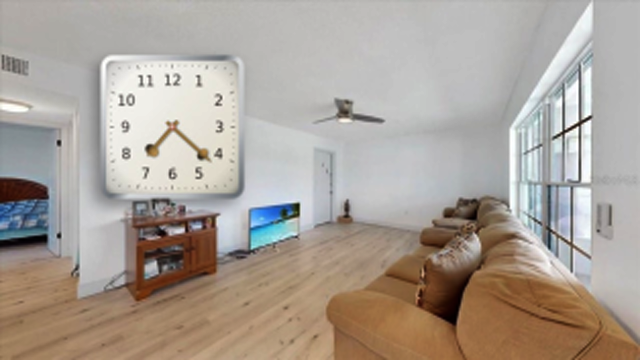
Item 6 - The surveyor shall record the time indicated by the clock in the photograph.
7:22
